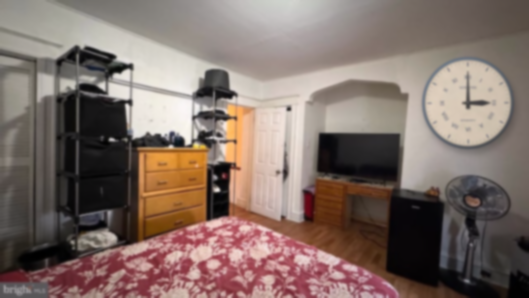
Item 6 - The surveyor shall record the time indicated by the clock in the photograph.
3:00
